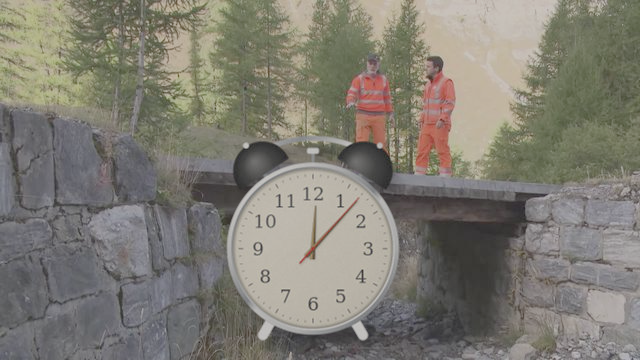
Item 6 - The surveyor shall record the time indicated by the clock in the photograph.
12:07:07
